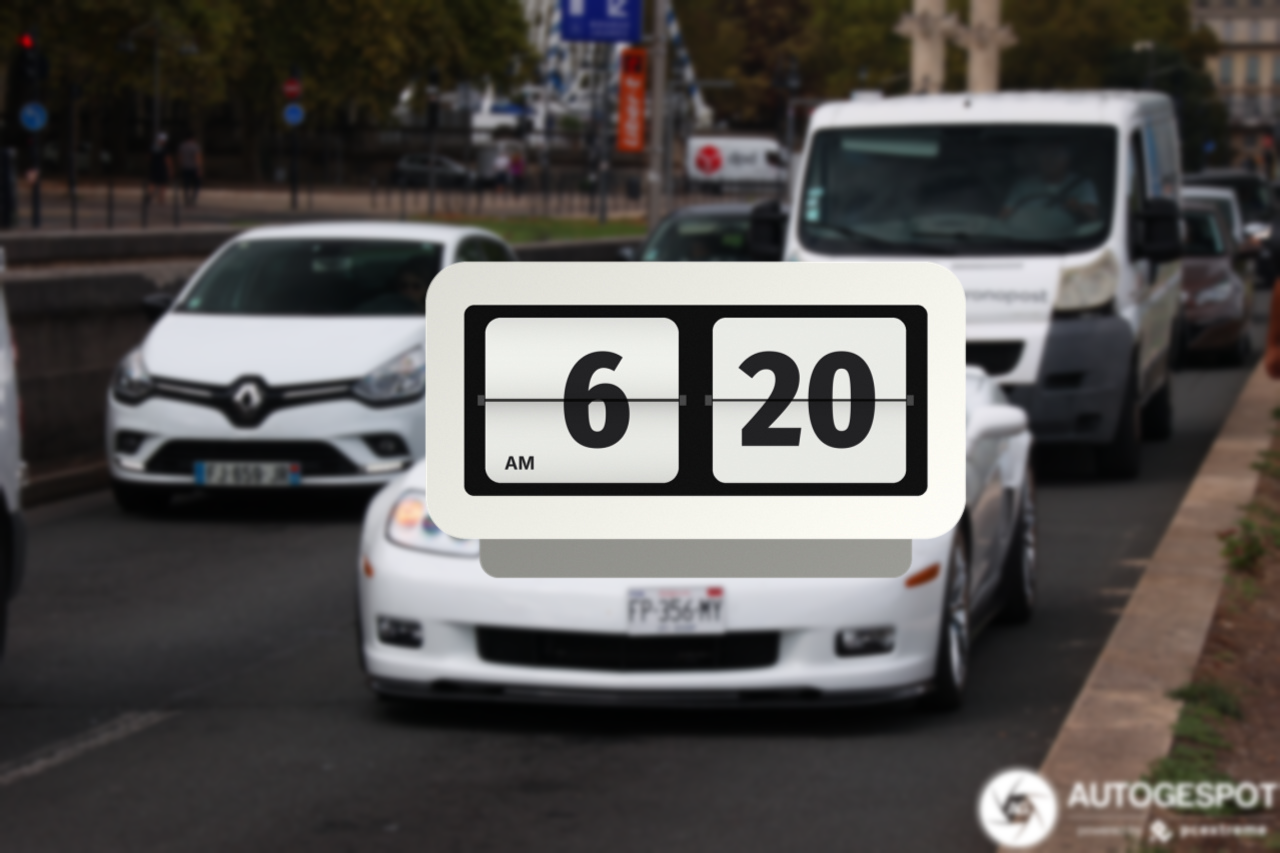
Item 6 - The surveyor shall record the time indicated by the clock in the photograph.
6:20
